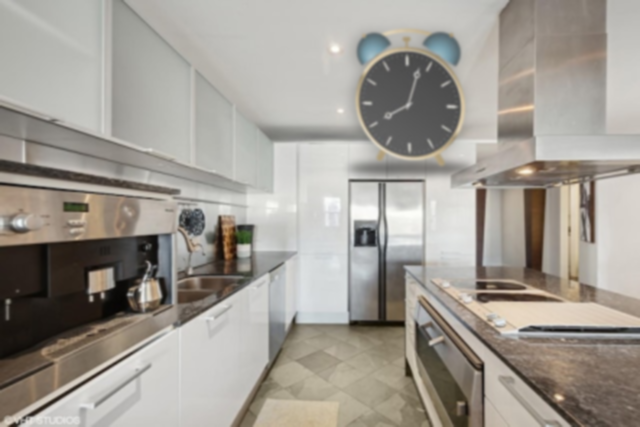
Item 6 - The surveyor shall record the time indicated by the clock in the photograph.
8:03
